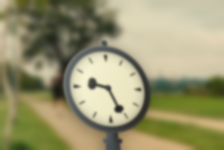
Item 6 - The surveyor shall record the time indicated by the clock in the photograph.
9:26
